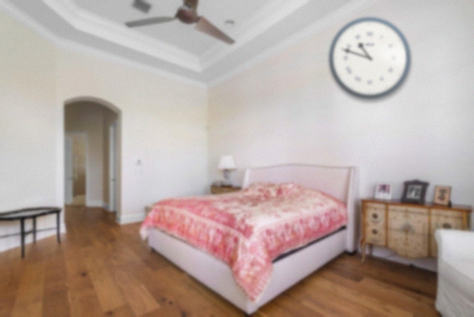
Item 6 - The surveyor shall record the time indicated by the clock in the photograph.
10:48
